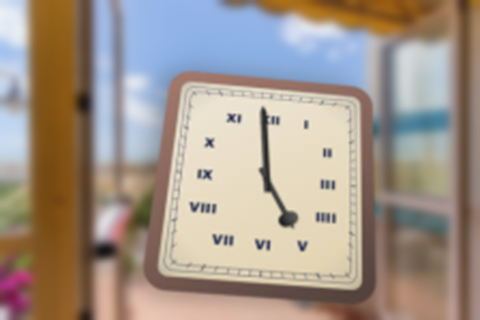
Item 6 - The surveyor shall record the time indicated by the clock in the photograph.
4:59
